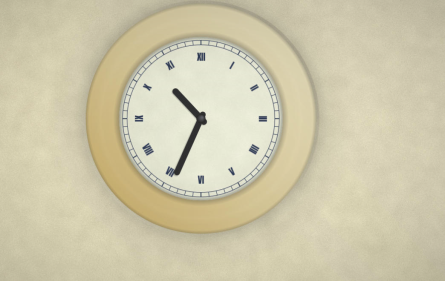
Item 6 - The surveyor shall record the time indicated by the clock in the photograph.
10:34
